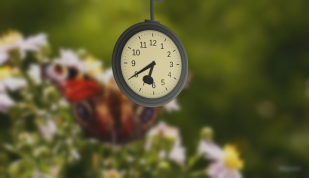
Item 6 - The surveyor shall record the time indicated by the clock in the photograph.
6:40
